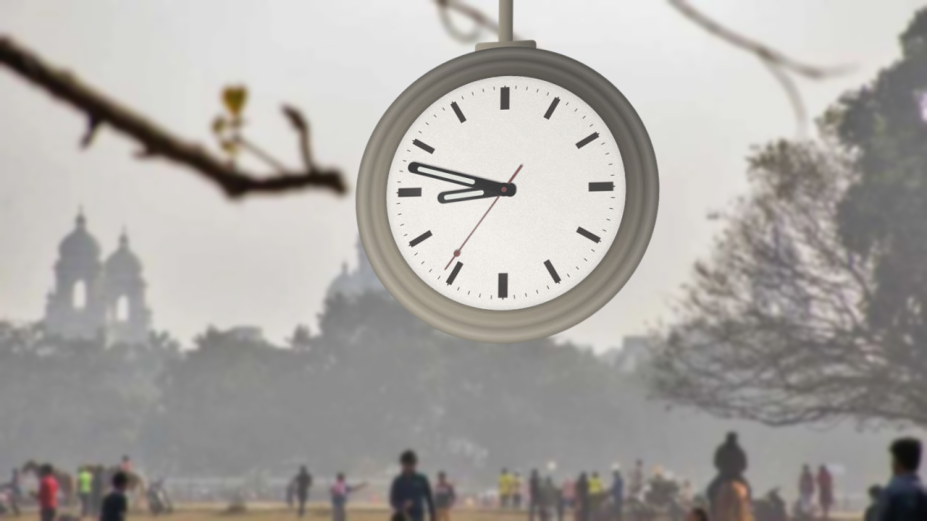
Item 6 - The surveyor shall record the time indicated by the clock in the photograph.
8:47:36
